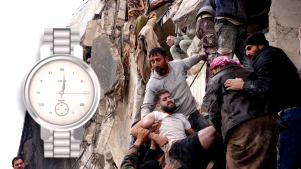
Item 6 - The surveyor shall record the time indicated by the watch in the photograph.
12:15
